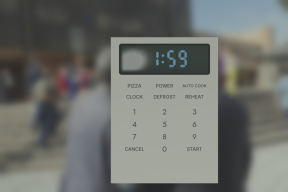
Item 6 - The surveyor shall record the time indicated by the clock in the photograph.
1:59
